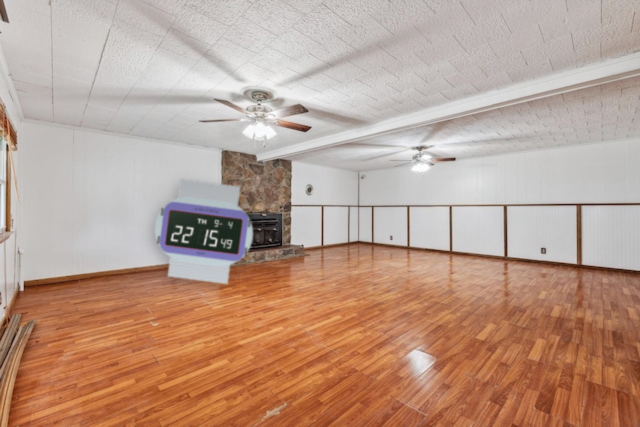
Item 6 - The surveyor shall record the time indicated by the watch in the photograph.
22:15
